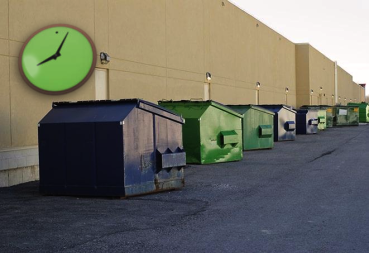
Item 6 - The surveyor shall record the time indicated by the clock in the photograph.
8:04
